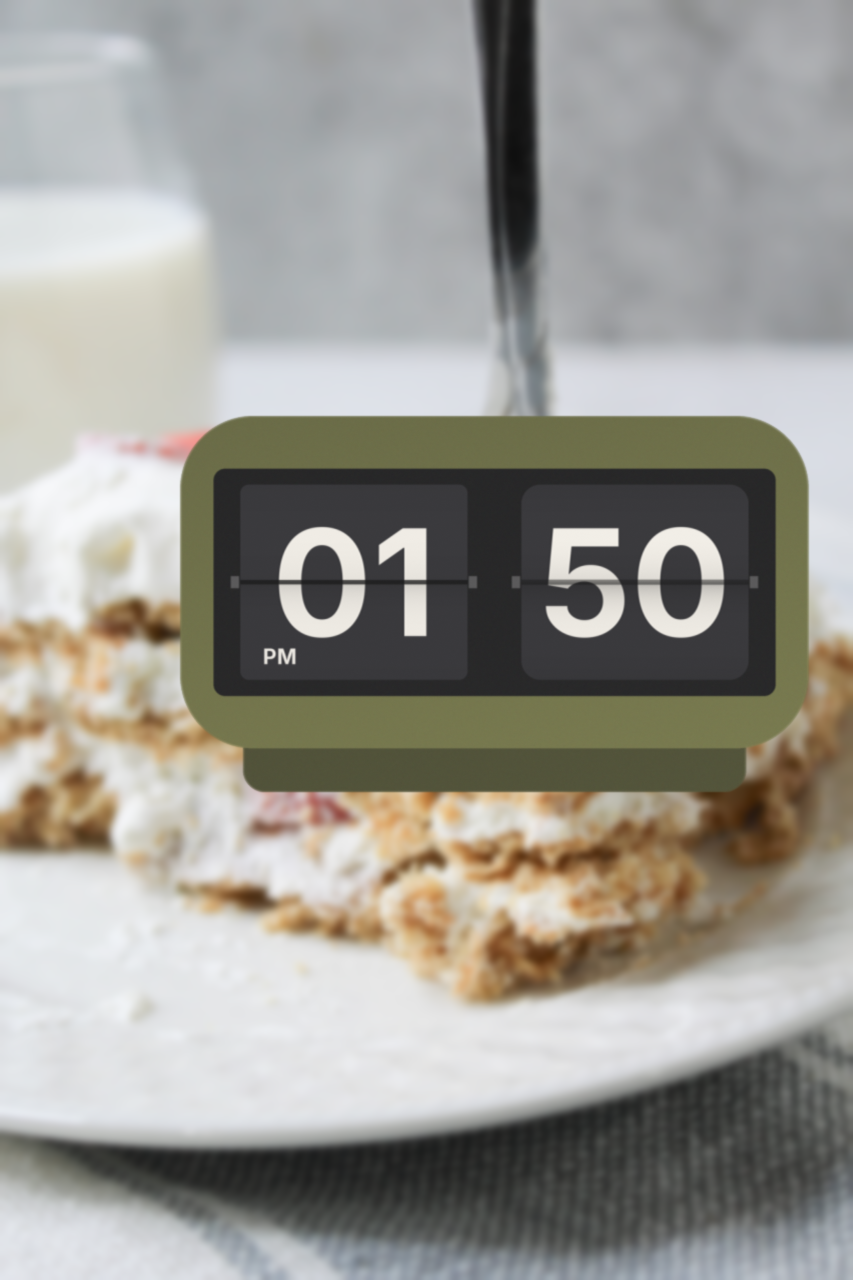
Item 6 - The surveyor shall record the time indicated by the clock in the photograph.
1:50
